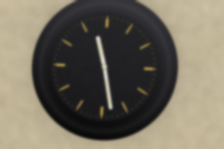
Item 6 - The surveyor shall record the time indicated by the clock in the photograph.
11:28
